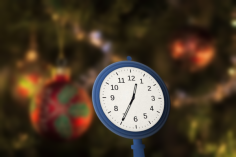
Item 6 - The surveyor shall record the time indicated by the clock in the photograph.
12:35
